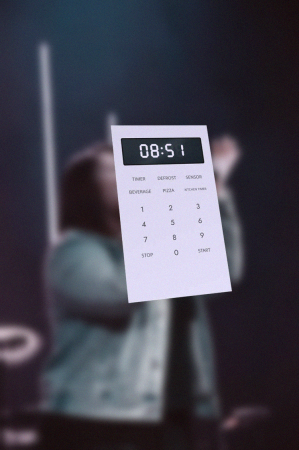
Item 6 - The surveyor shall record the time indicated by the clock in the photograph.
8:51
